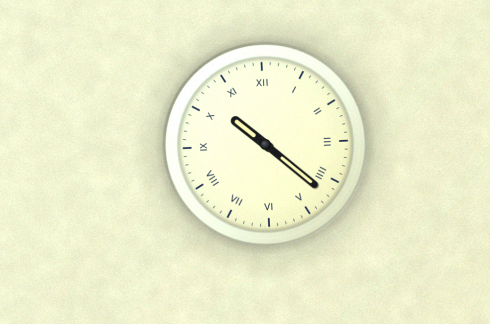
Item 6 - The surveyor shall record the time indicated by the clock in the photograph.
10:22
